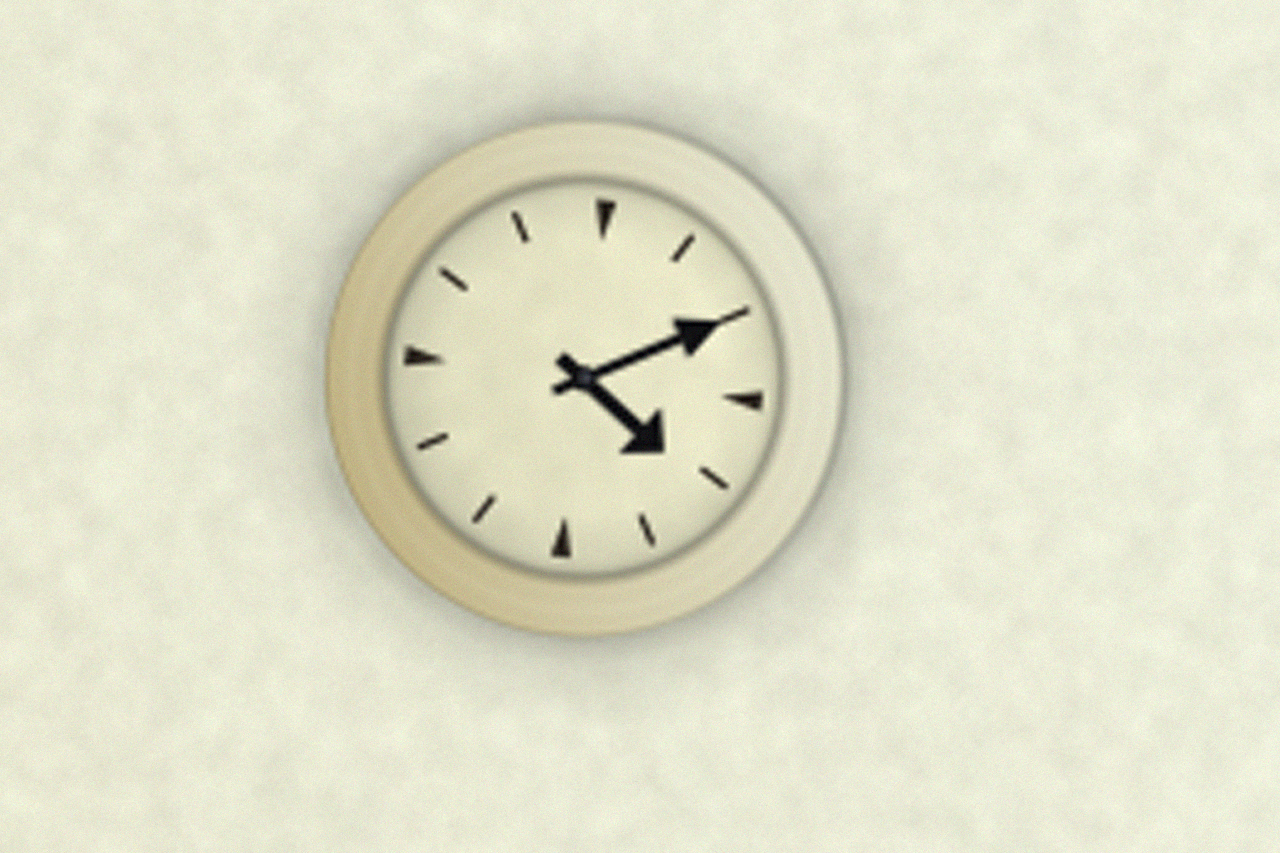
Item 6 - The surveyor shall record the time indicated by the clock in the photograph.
4:10
